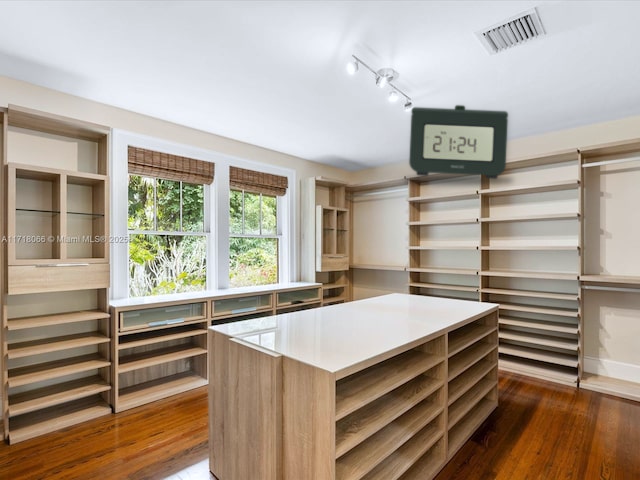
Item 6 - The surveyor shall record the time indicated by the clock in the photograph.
21:24
